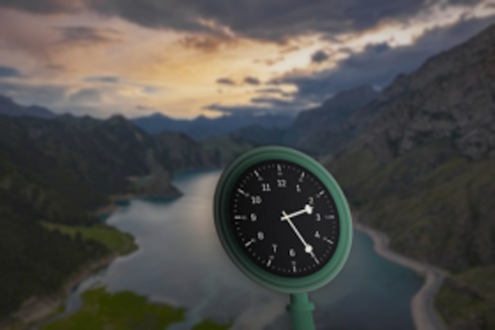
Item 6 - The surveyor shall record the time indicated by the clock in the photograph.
2:25
